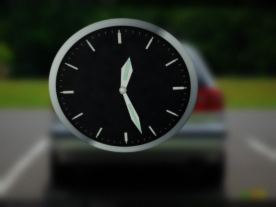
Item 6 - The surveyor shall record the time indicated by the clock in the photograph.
12:27
